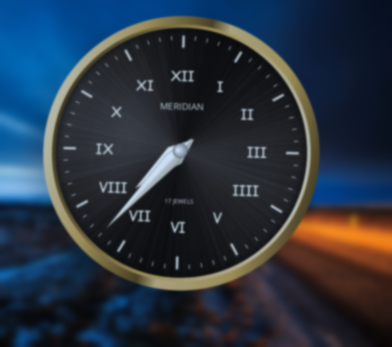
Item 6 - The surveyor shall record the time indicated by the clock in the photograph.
7:37
